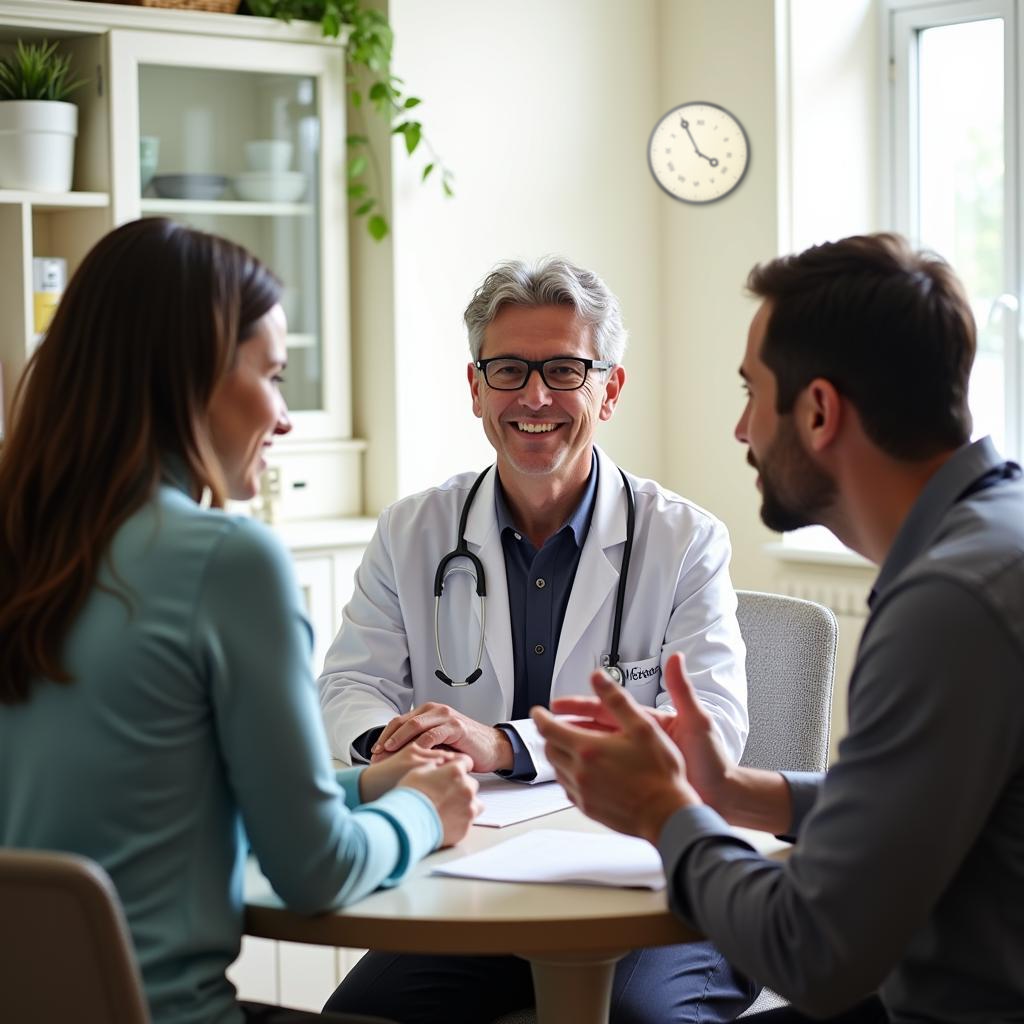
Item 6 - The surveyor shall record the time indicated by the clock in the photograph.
3:55
